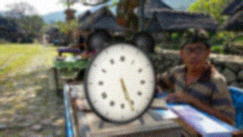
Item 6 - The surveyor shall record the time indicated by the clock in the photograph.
5:26
